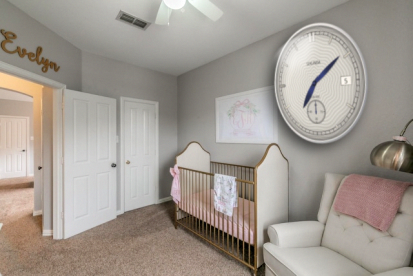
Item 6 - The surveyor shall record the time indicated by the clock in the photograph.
7:09
